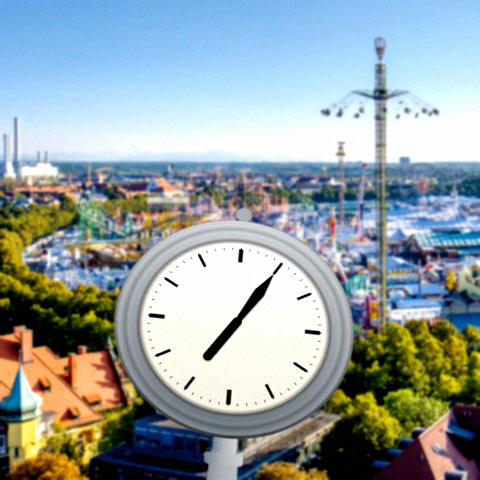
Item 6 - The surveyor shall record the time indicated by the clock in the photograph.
7:05
